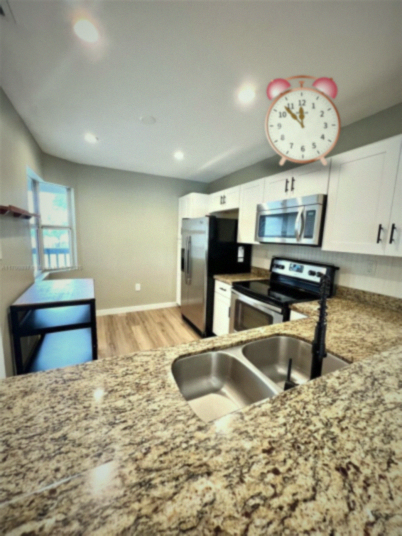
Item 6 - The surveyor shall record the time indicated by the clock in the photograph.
11:53
